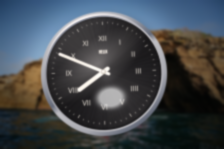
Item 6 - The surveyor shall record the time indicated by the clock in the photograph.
7:49
